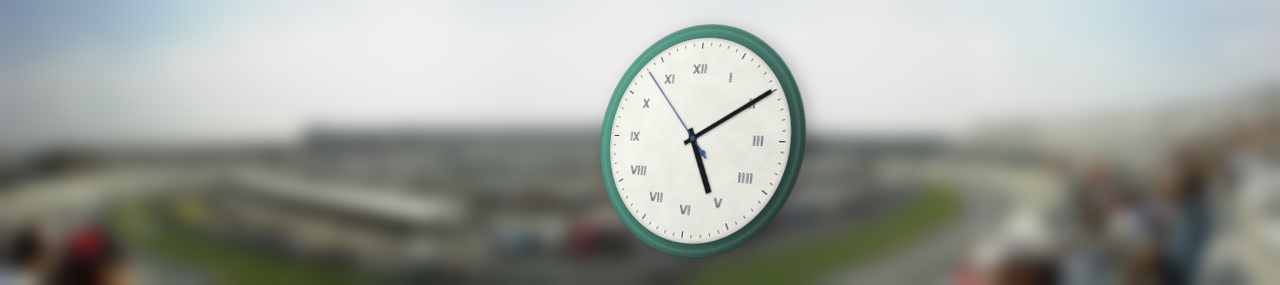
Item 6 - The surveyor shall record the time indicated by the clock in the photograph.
5:09:53
